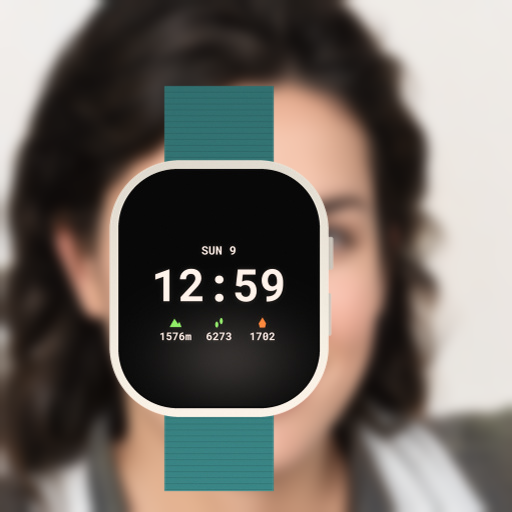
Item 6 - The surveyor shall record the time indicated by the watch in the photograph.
12:59
